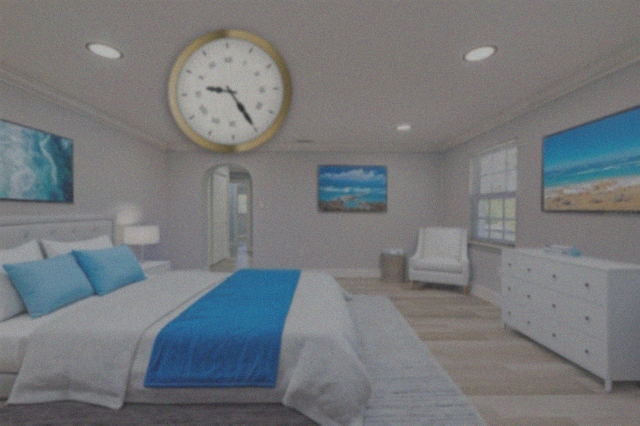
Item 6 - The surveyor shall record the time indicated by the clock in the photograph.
9:25
